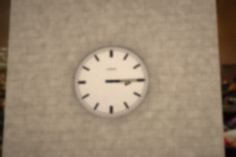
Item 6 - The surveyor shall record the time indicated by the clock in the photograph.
3:15
